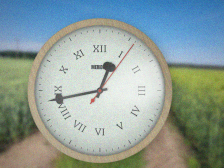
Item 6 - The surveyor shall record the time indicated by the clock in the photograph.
12:43:06
